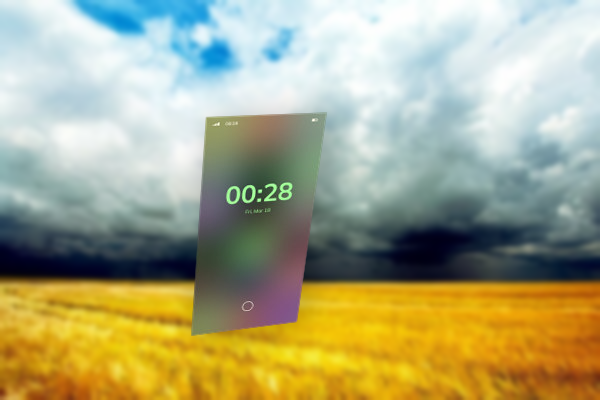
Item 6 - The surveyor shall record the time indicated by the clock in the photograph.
0:28
